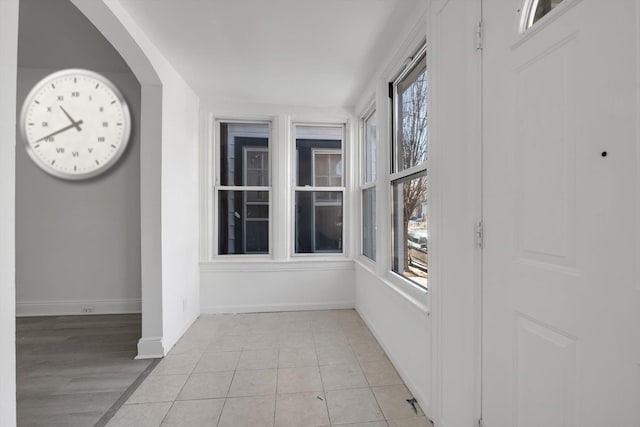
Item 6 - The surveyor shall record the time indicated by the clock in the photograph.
10:41
